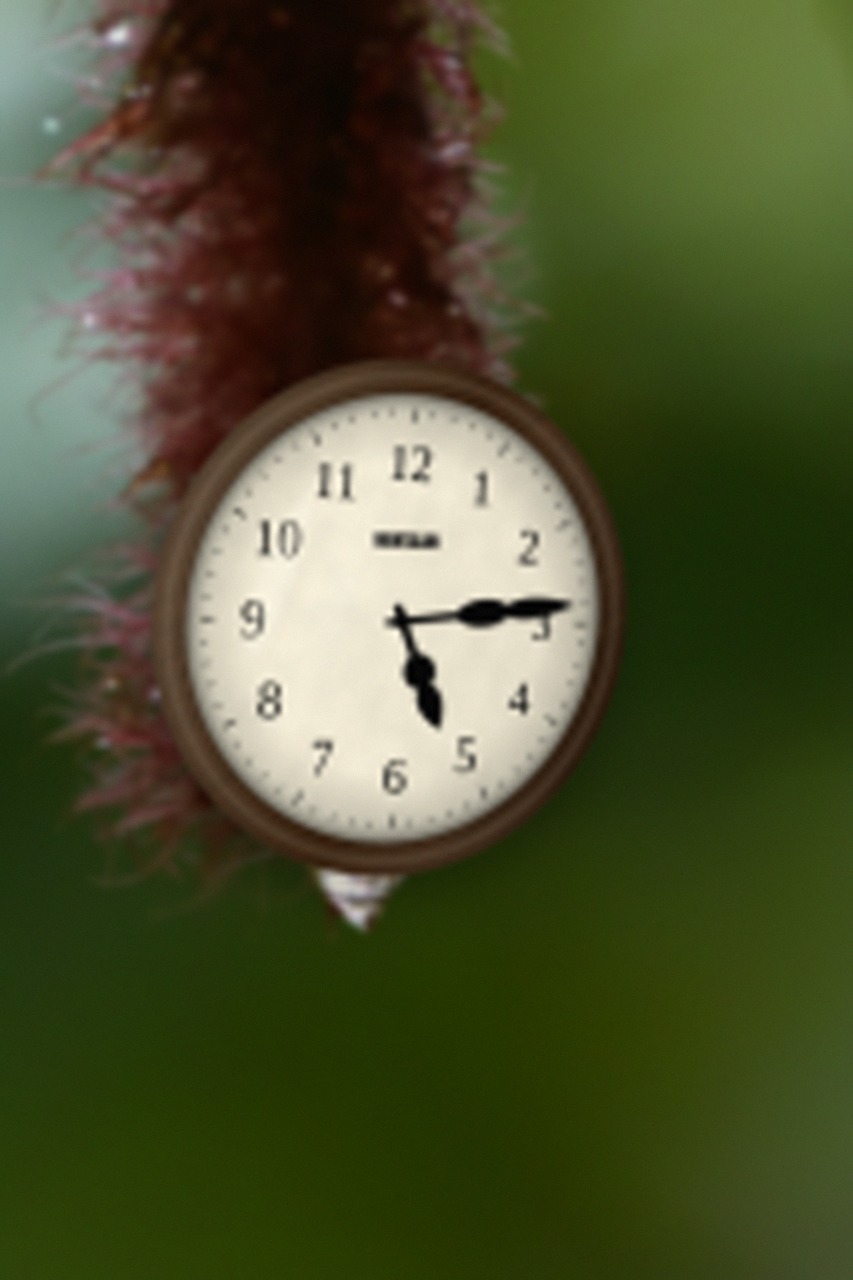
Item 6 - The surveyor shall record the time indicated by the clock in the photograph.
5:14
